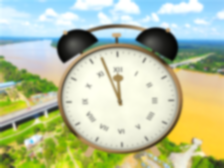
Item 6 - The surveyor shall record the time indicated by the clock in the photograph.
11:57
